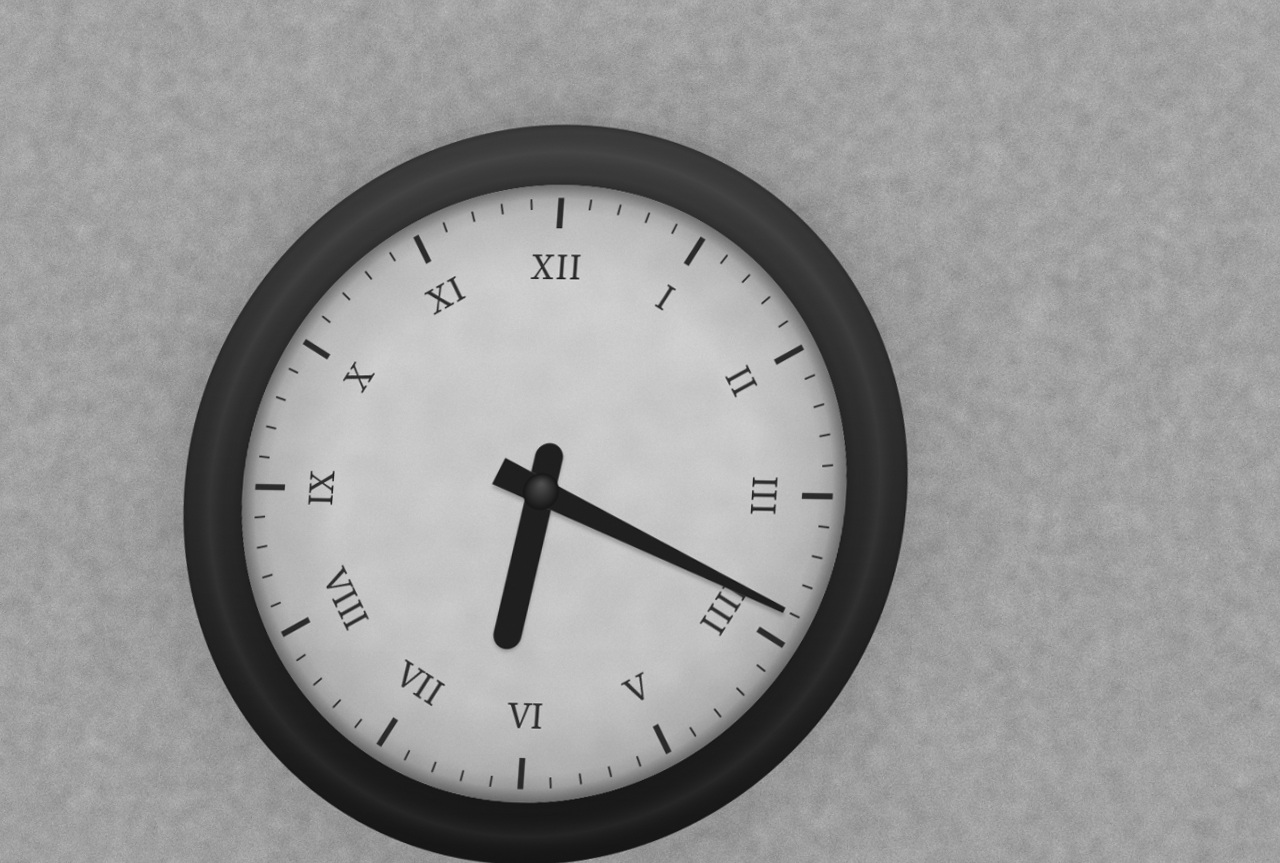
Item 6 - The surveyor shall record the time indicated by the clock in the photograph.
6:19
